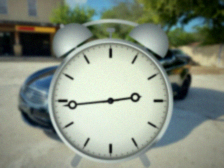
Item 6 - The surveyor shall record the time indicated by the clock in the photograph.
2:44
